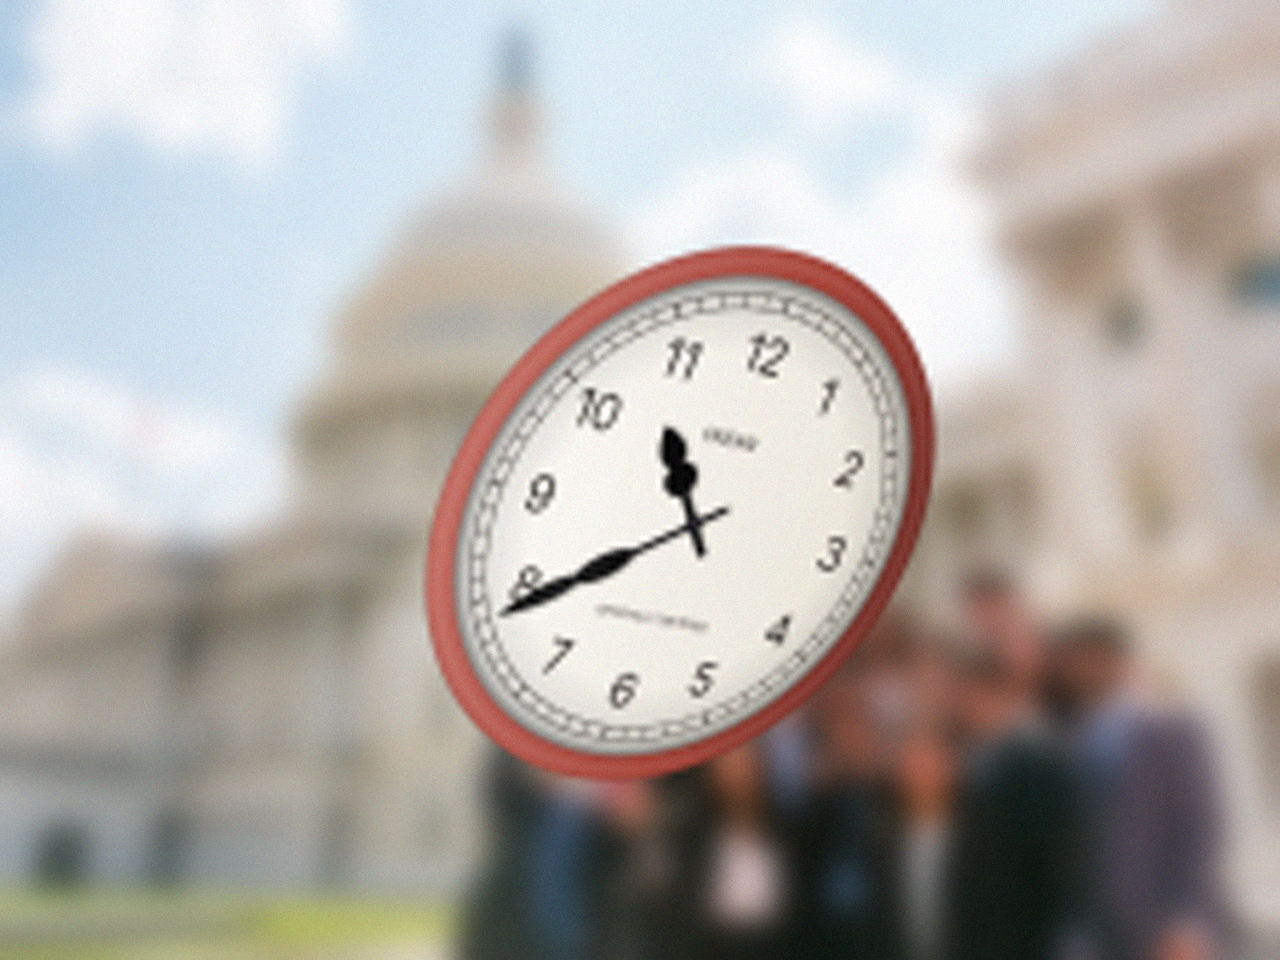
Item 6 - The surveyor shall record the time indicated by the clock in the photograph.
10:39
